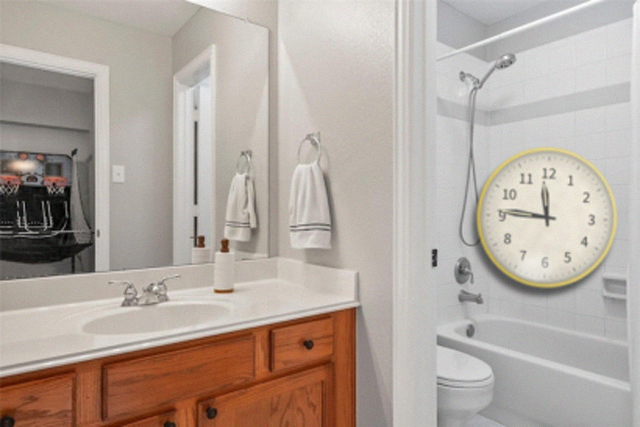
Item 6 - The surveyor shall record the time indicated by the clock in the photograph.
11:46
